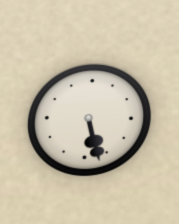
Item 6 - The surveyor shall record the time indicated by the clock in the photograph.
5:27
